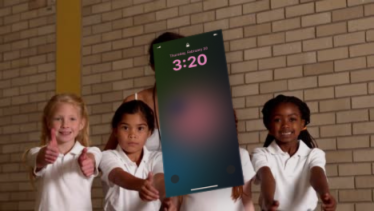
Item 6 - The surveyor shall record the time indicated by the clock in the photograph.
3:20
